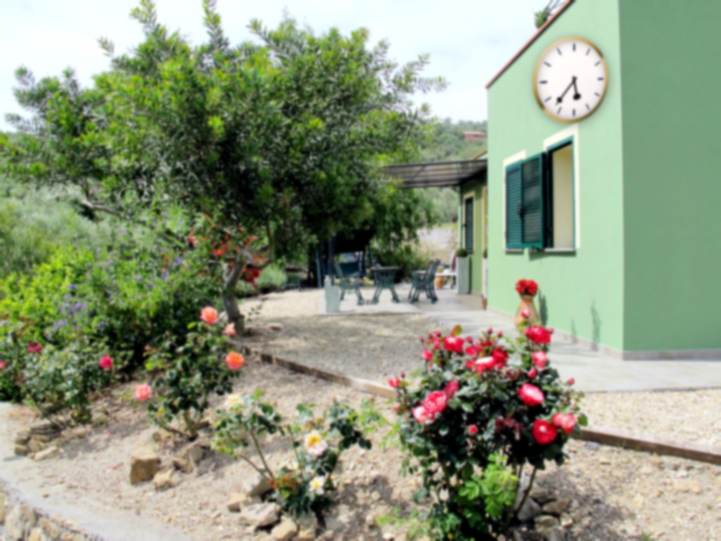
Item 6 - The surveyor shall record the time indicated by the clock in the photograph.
5:37
